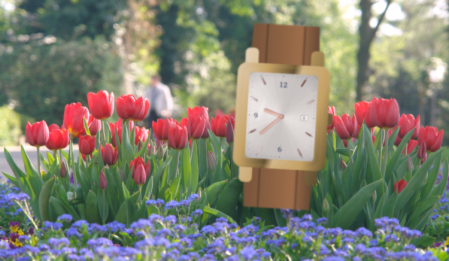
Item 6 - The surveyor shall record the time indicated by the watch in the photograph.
9:38
